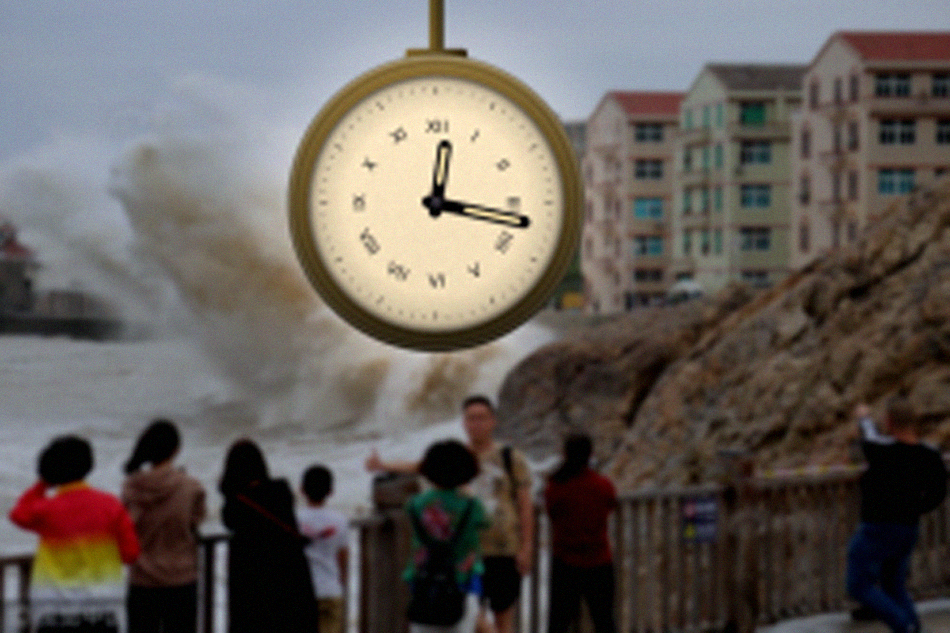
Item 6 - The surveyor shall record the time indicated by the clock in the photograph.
12:17
